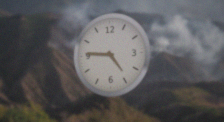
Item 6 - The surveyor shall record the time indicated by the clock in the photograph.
4:46
